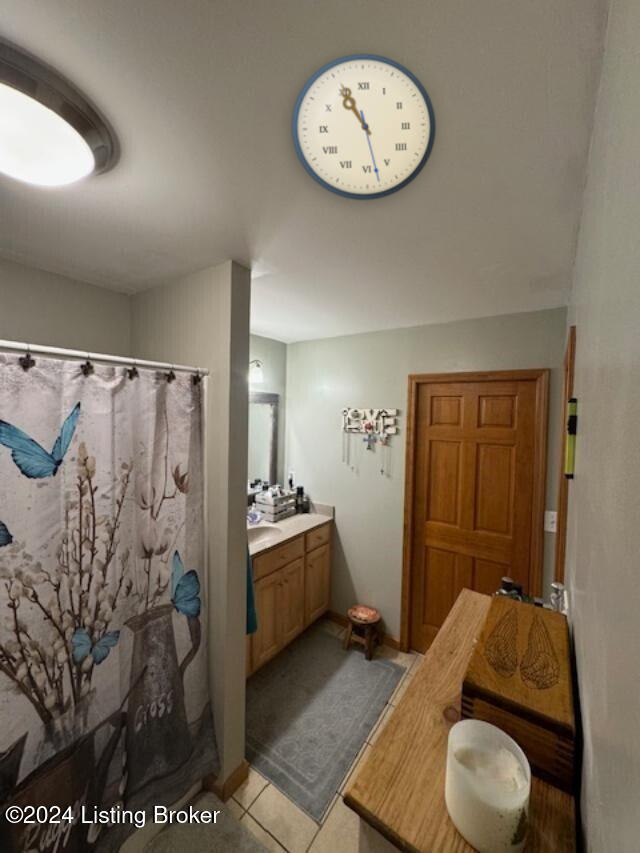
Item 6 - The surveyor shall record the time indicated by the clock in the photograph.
10:55:28
